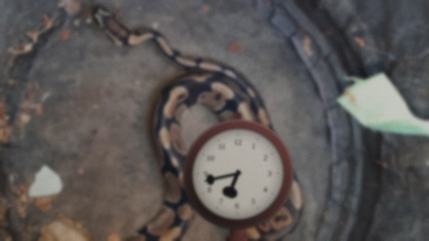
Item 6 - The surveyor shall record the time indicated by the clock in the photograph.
6:43
